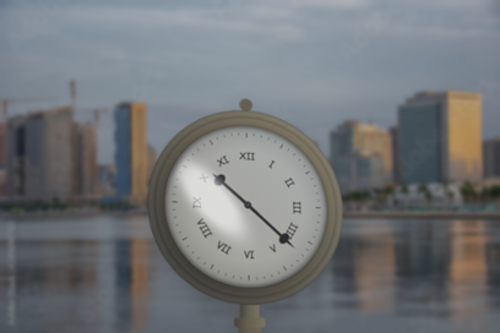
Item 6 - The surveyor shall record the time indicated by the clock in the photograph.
10:22
